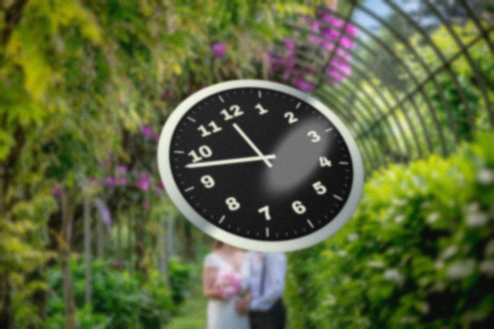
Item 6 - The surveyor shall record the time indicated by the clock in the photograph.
11:48
